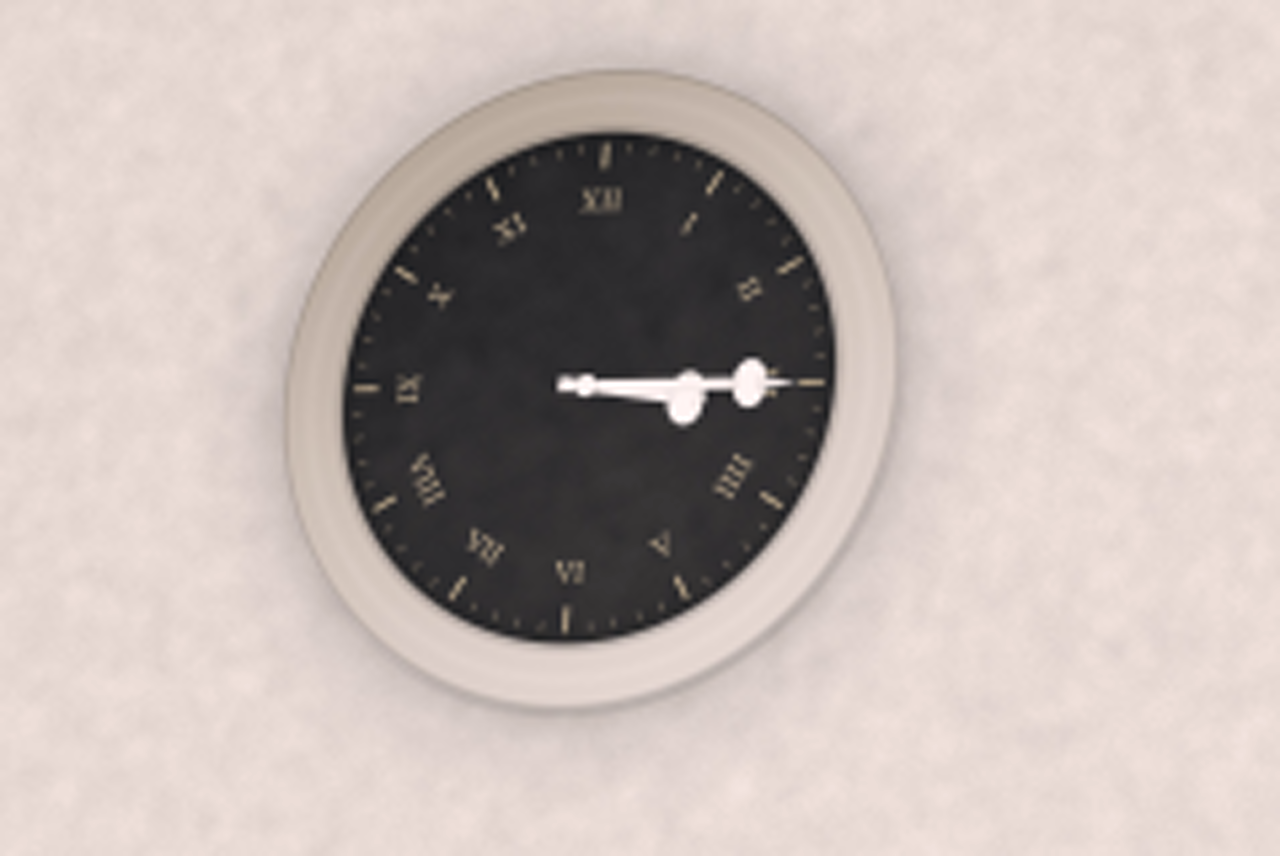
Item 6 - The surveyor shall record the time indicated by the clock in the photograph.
3:15
